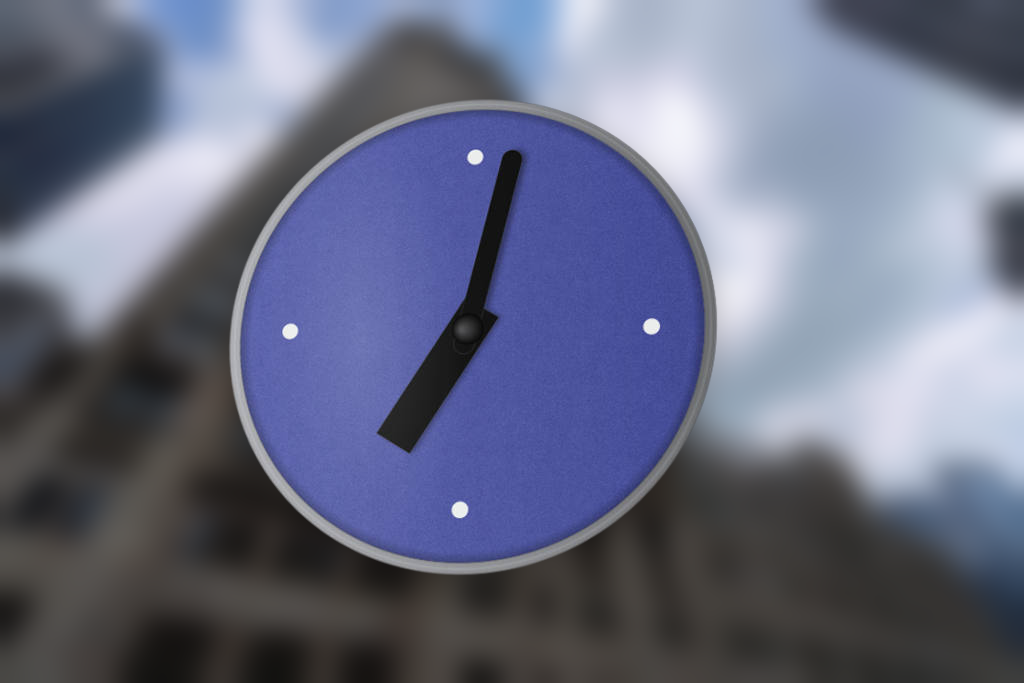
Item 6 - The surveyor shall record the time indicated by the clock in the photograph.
7:02
